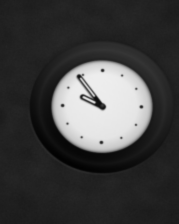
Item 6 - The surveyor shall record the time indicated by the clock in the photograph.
9:54
